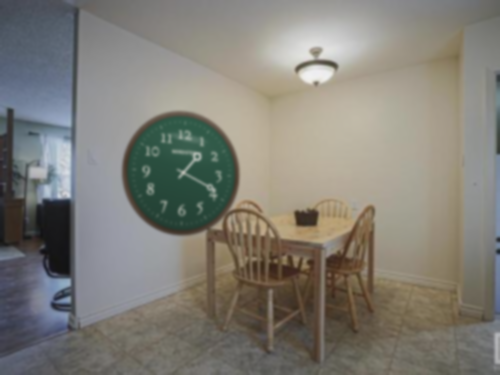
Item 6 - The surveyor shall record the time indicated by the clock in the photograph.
1:19
